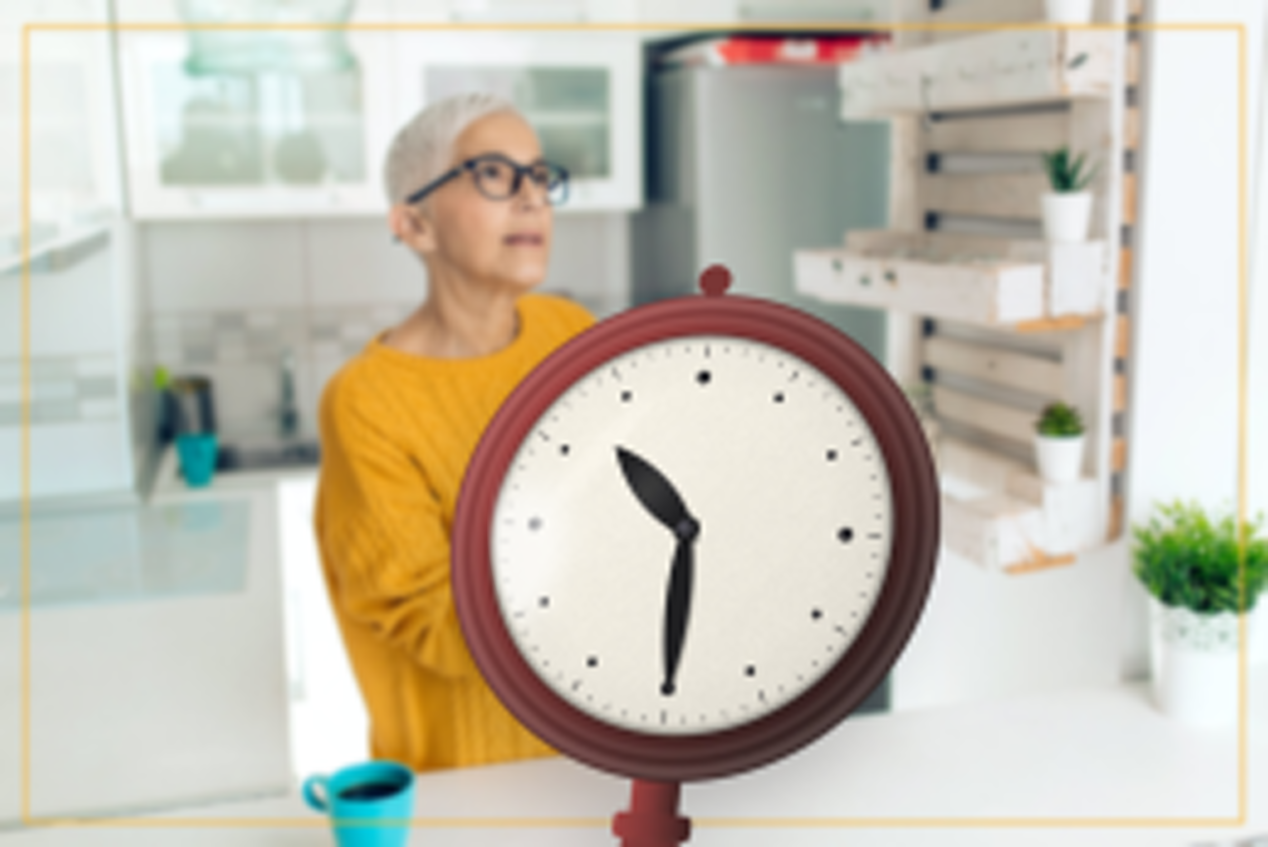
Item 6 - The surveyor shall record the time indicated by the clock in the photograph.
10:30
